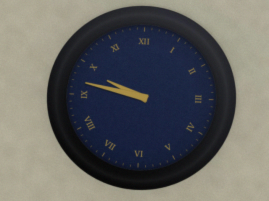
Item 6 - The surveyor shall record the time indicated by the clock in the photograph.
9:47
